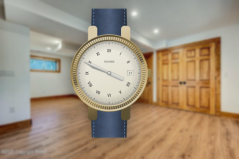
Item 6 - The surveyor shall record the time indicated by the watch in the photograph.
3:49
